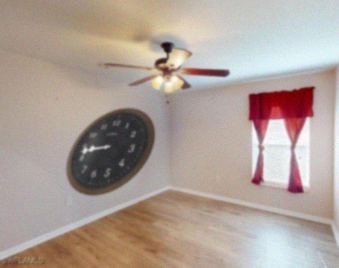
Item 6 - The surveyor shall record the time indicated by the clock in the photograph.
8:43
